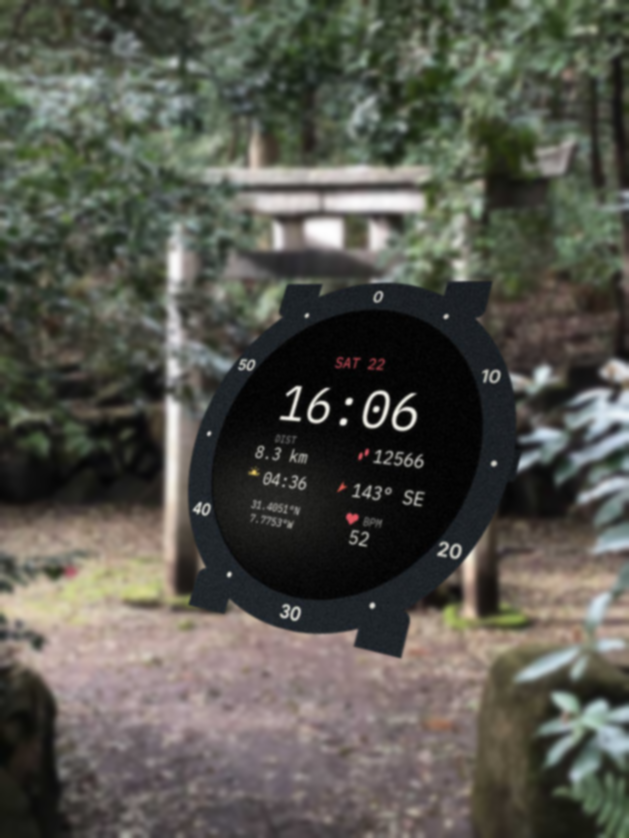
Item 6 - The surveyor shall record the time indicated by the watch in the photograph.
16:06
